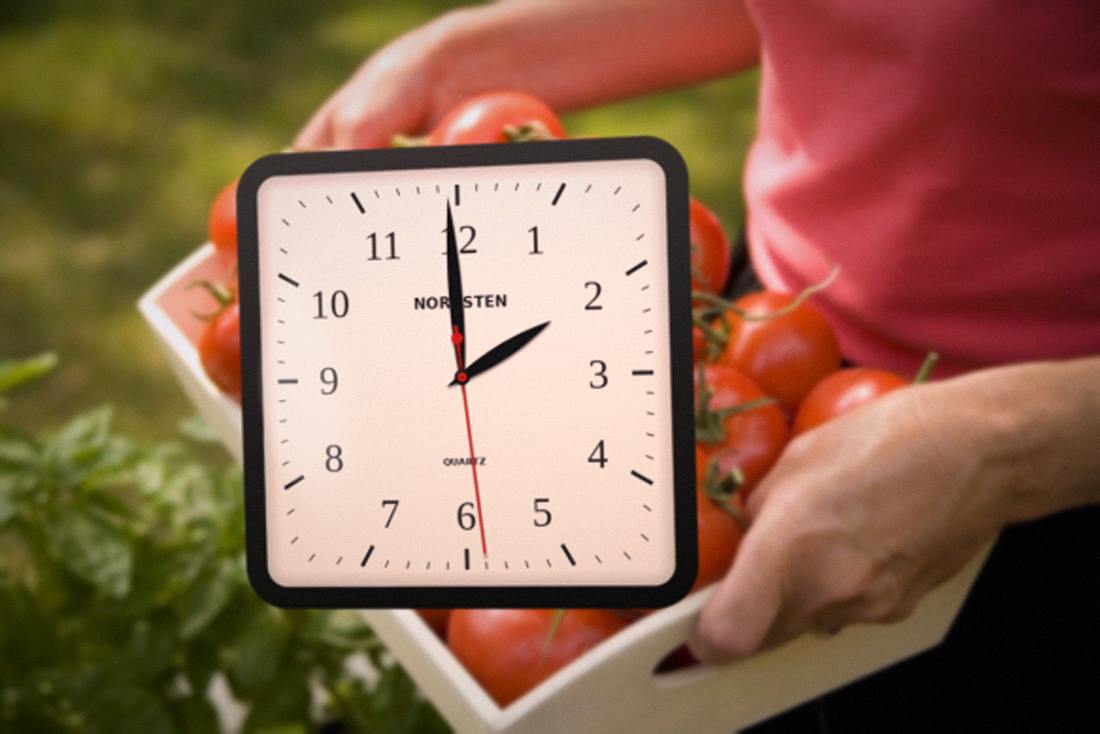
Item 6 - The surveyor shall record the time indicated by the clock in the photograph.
1:59:29
